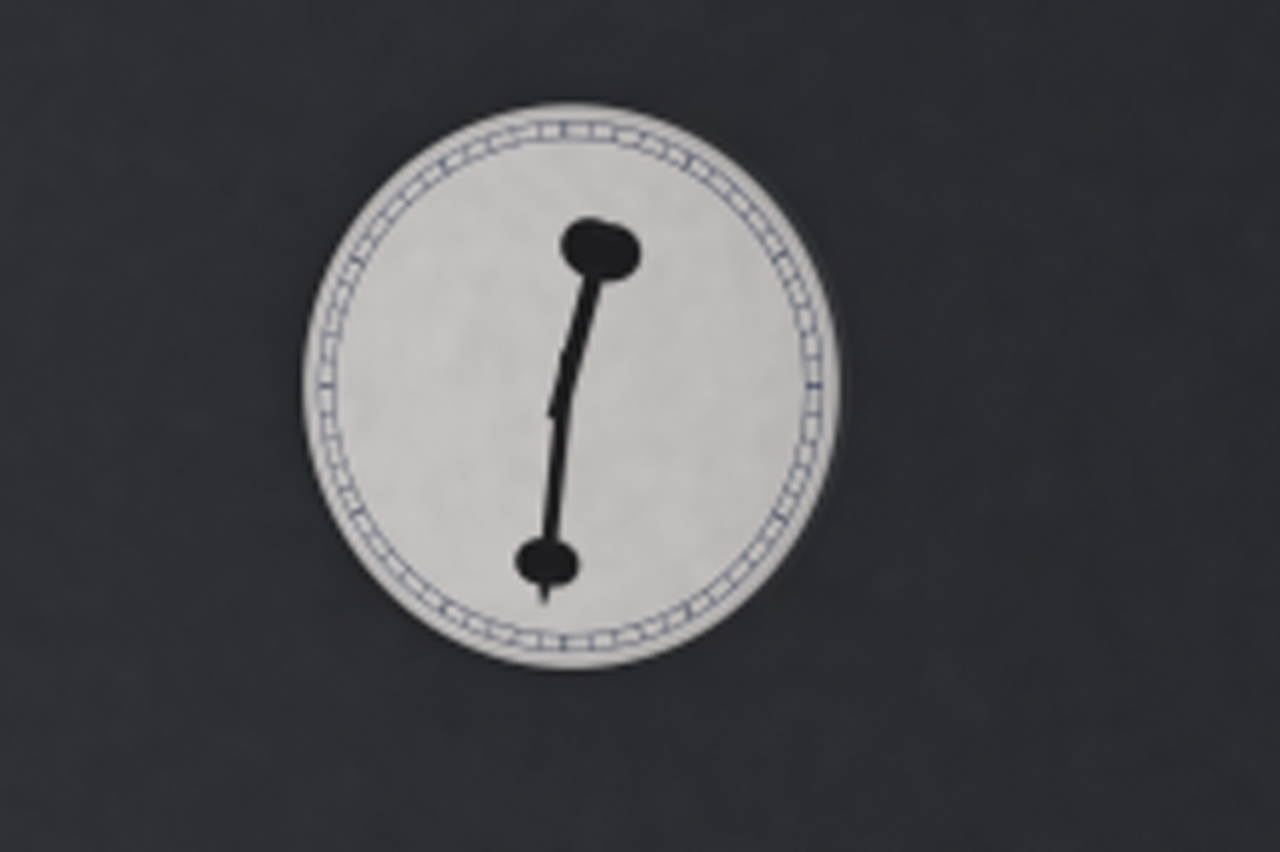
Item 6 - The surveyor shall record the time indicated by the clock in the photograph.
12:31
